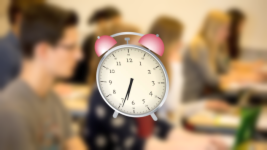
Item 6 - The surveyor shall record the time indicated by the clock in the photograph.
6:34
